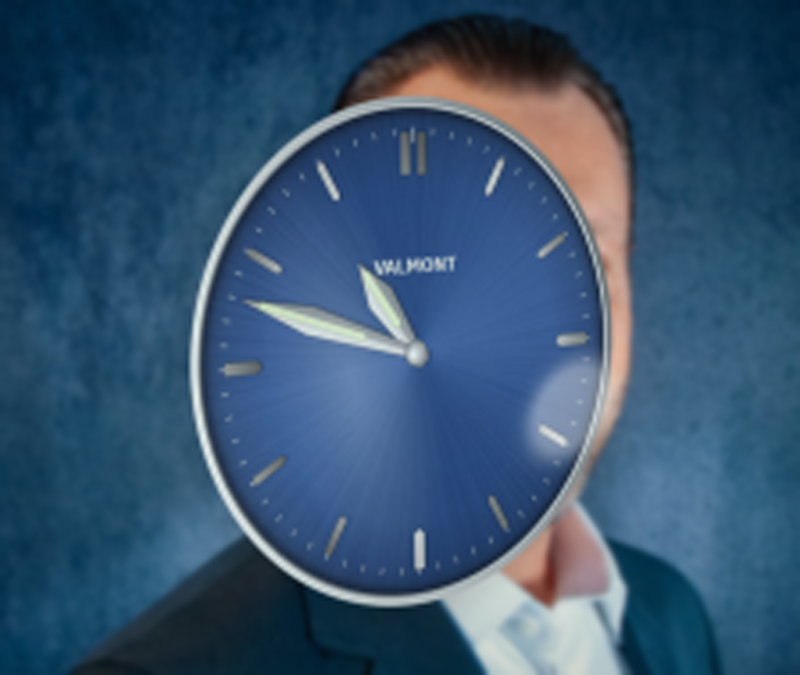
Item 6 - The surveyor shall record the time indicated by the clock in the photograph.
10:48
